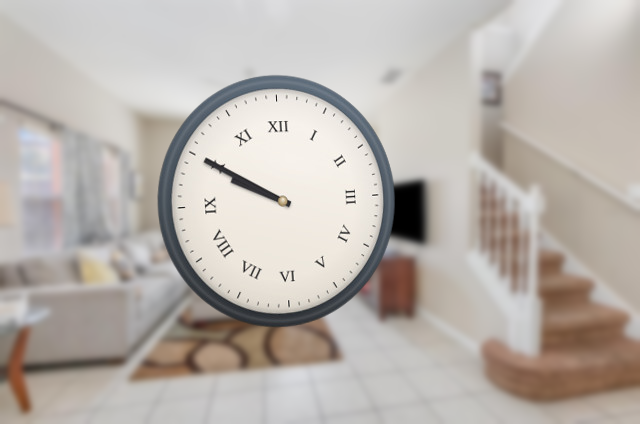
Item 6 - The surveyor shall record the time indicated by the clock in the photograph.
9:50
